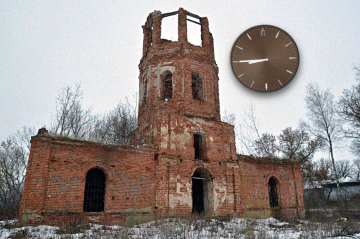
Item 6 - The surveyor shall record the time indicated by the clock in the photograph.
8:45
